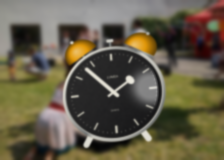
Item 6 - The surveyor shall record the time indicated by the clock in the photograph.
1:53
